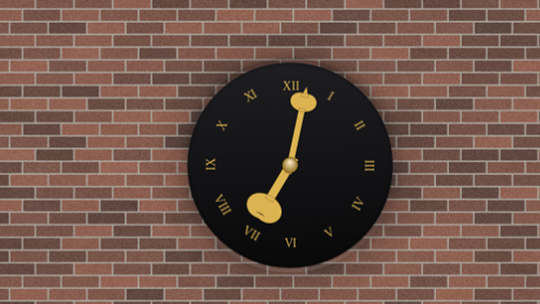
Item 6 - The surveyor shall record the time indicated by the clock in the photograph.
7:02
